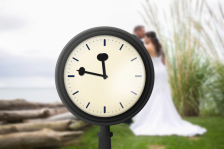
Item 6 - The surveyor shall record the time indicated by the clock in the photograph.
11:47
